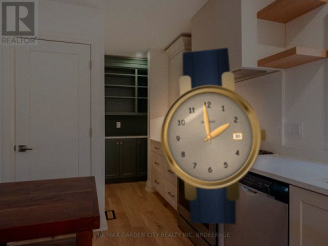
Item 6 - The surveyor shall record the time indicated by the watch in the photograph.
1:59
